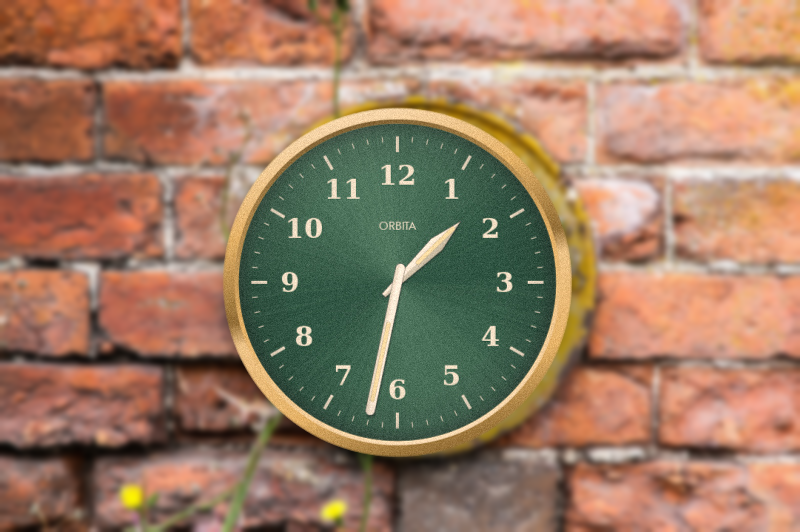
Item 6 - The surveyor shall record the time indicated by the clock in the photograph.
1:32
